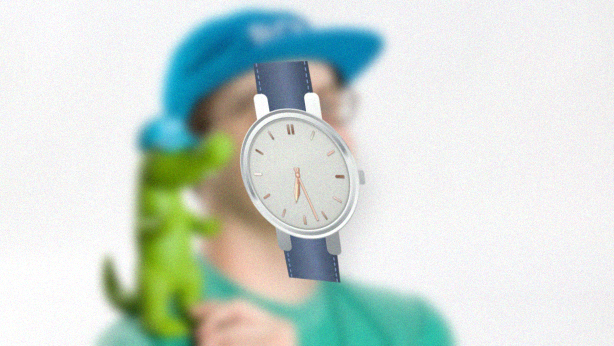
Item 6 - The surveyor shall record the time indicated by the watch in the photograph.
6:27
